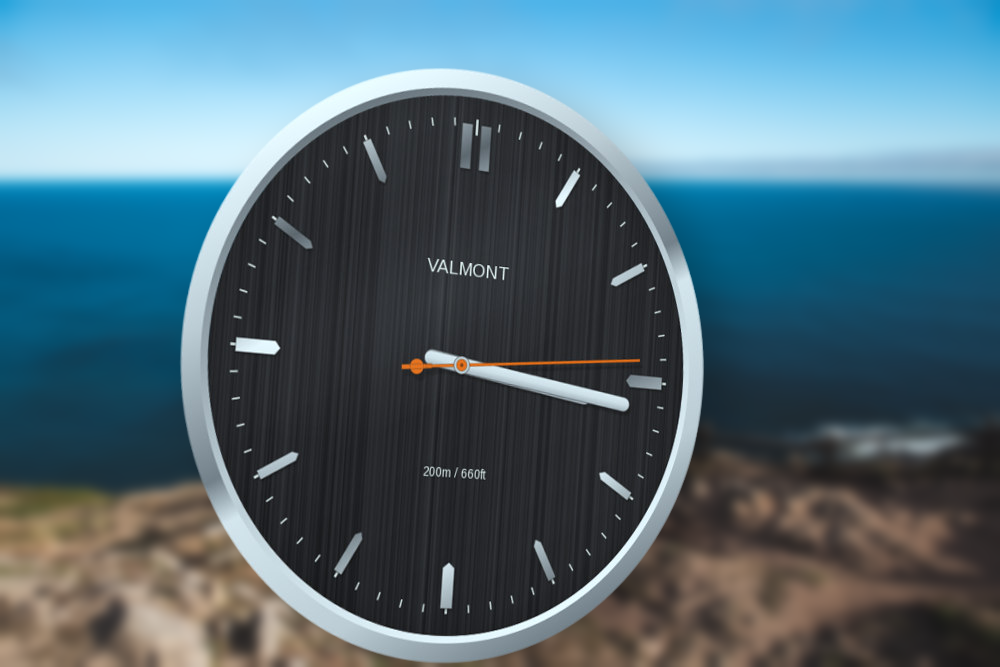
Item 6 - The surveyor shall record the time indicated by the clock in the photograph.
3:16:14
